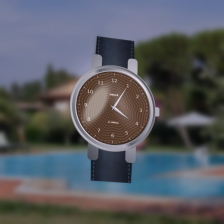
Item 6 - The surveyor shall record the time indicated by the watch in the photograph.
4:05
